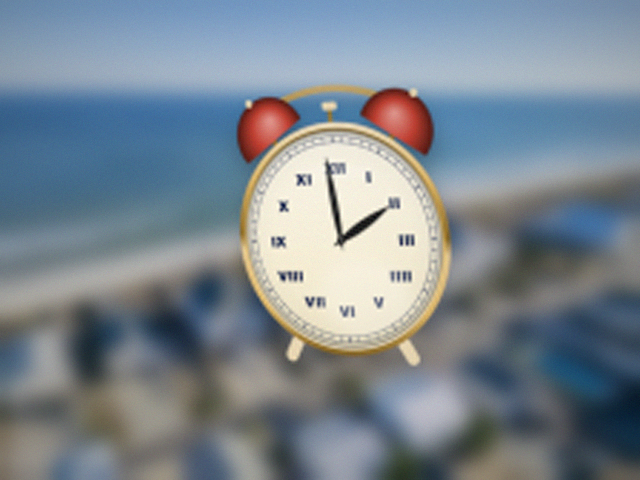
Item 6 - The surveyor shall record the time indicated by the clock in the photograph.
1:59
